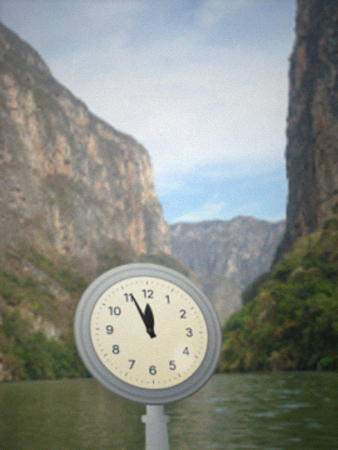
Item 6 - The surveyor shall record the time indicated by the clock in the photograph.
11:56
